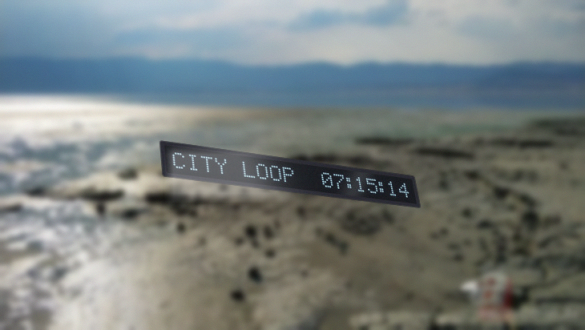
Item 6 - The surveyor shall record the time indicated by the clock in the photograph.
7:15:14
